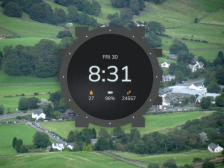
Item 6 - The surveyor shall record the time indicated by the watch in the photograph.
8:31
